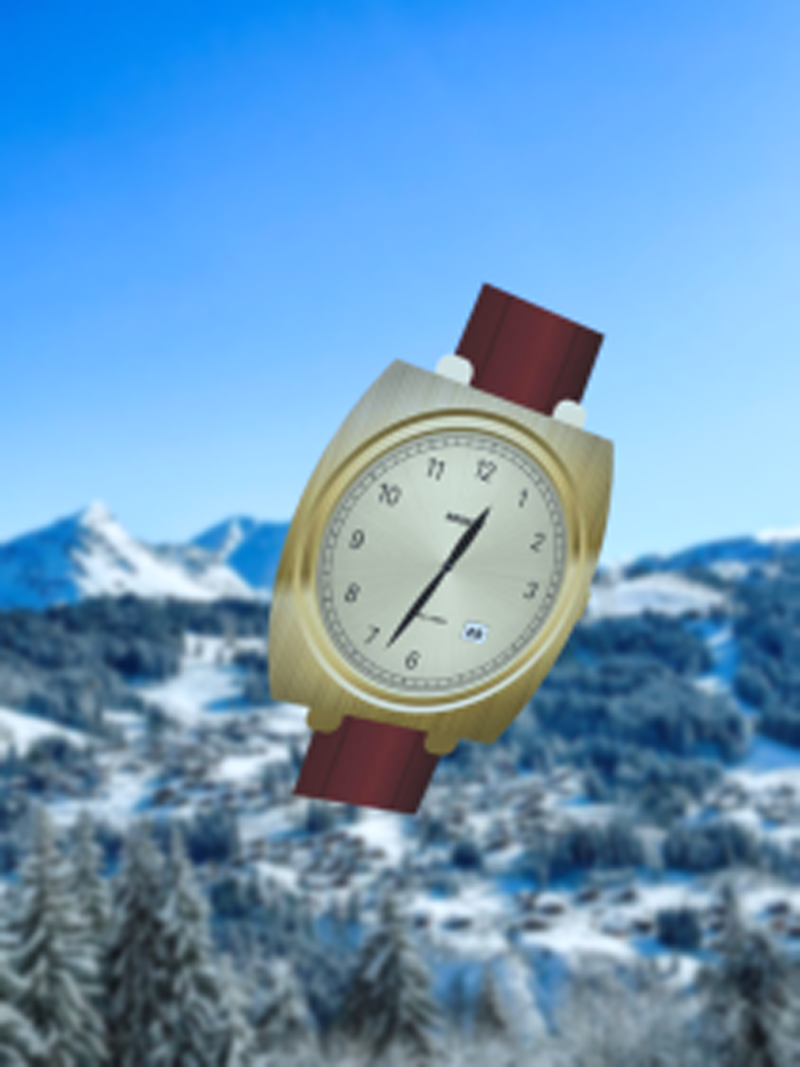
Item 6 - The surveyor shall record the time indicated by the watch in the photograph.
12:33
